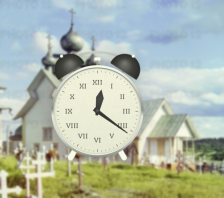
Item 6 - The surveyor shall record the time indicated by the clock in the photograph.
12:21
